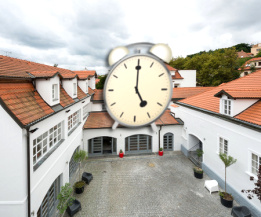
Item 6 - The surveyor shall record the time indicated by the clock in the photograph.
5:00
